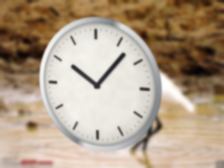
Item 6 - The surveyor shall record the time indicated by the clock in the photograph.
10:07
